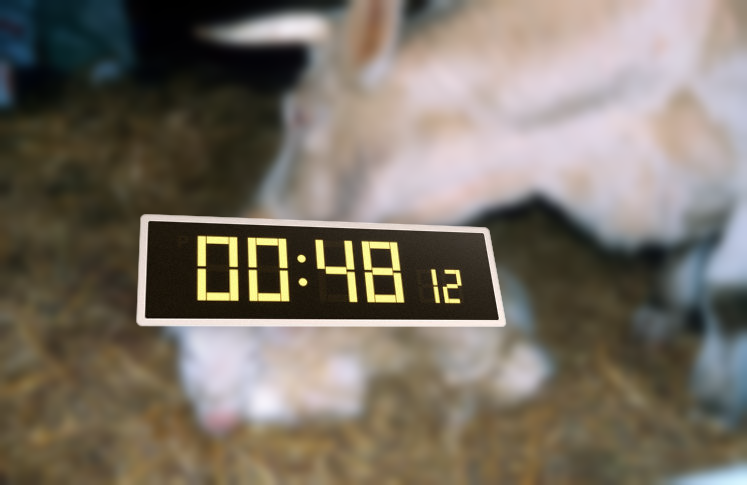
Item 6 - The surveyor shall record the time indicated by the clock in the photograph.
0:48:12
